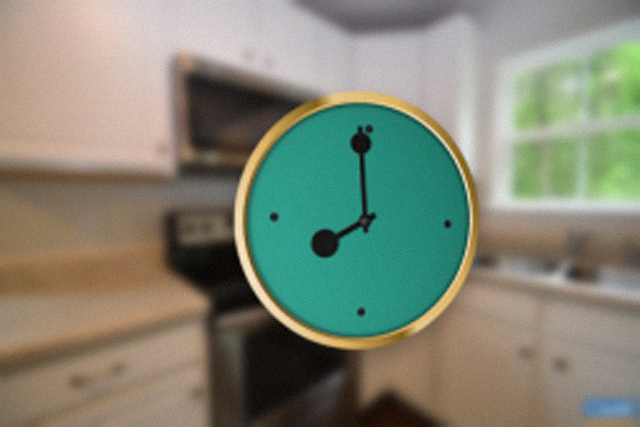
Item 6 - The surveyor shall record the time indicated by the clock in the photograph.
7:59
